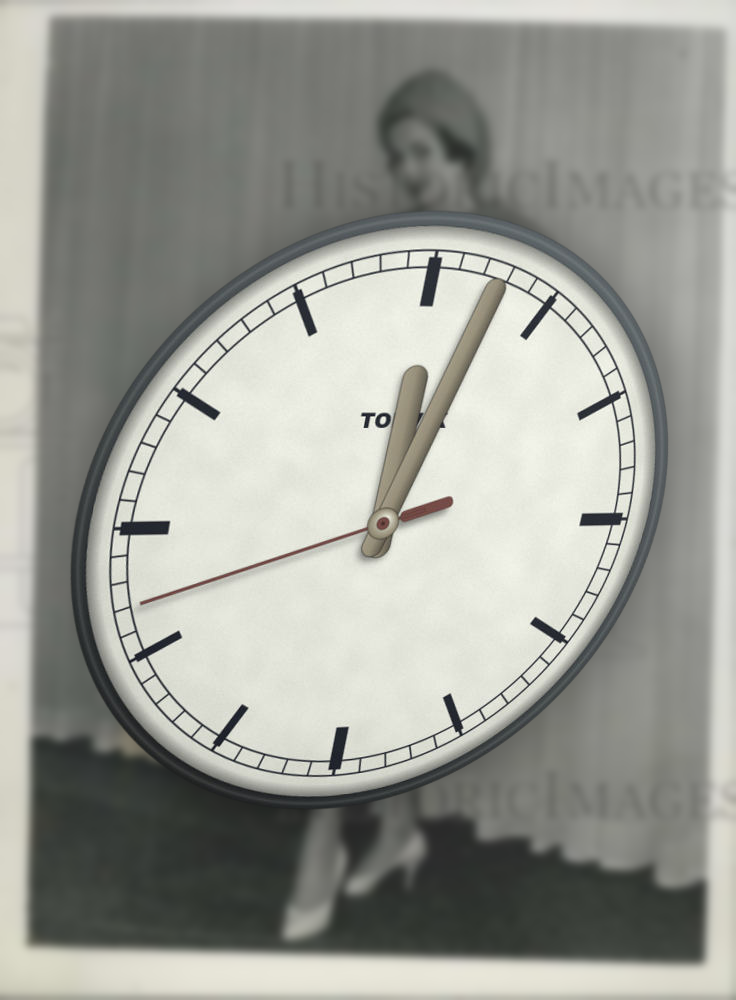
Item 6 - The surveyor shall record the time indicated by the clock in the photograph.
12:02:42
